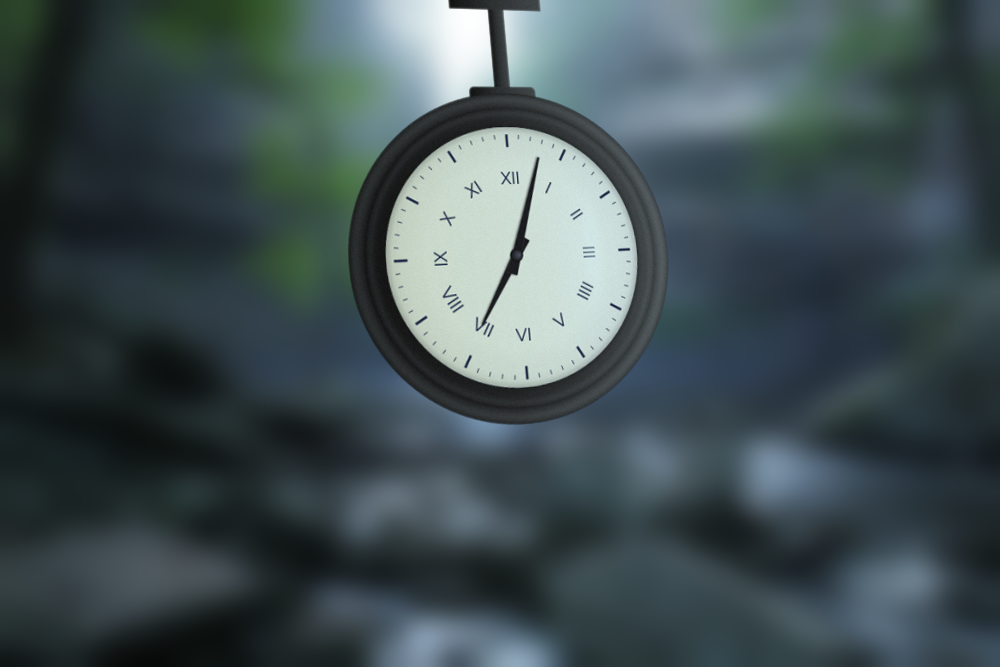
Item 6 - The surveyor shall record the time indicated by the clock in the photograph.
7:03
